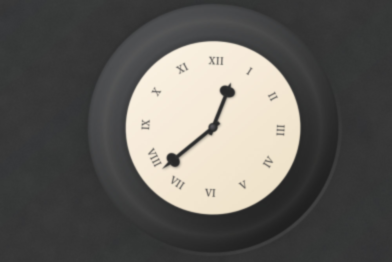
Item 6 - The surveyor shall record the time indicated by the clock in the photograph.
12:38
